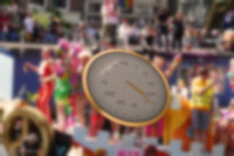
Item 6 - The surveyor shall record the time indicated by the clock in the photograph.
4:23
